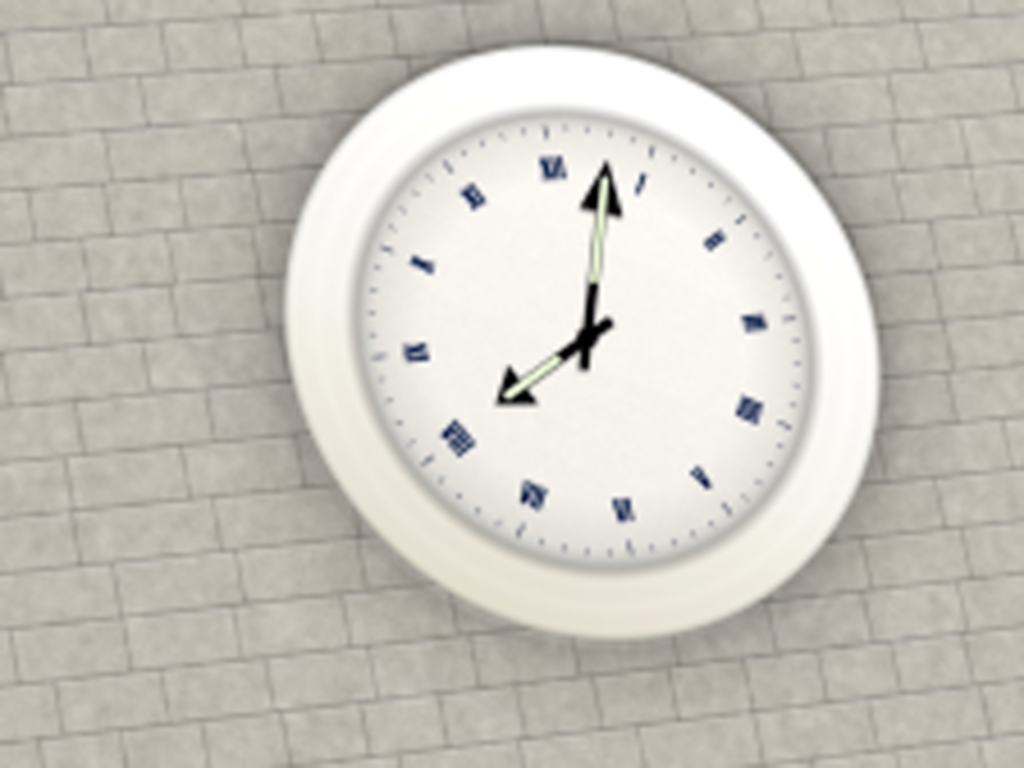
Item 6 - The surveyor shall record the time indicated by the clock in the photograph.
8:03
